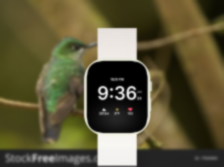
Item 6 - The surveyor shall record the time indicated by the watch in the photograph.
9:36
